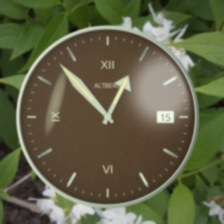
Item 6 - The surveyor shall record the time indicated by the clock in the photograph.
12:53
